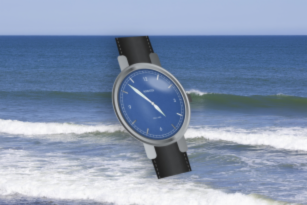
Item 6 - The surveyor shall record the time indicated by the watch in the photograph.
4:53
